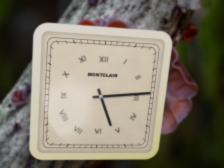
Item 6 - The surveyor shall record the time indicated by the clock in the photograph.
5:14
